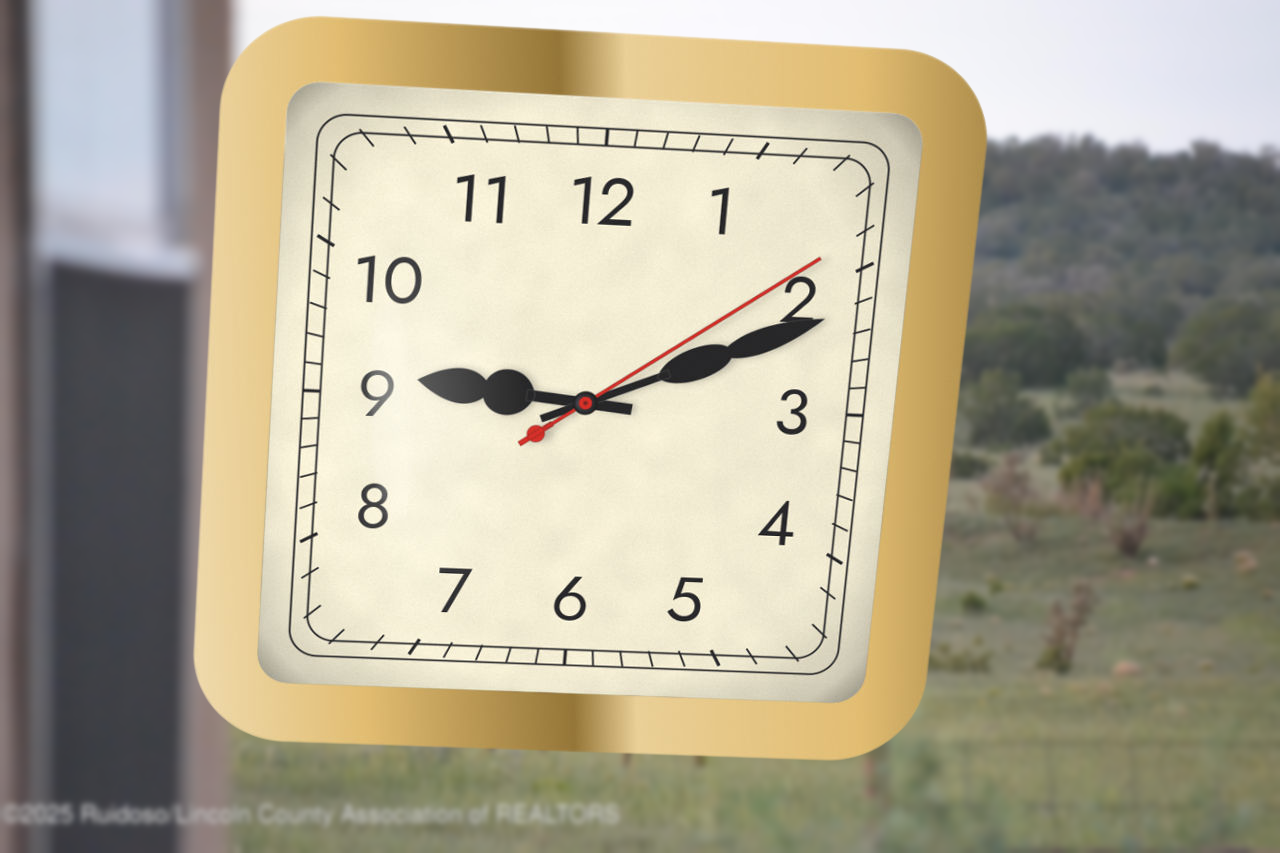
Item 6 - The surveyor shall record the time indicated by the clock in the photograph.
9:11:09
